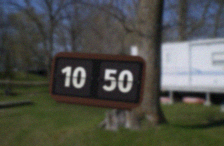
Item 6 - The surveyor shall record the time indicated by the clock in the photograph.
10:50
